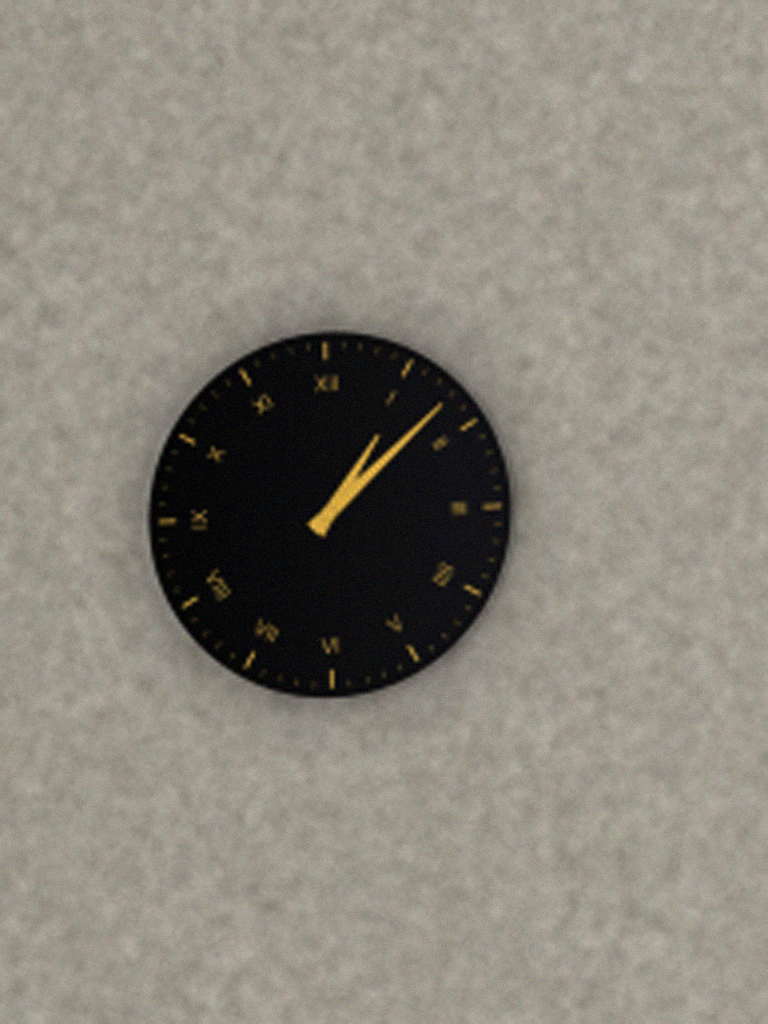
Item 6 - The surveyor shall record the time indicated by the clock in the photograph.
1:08
